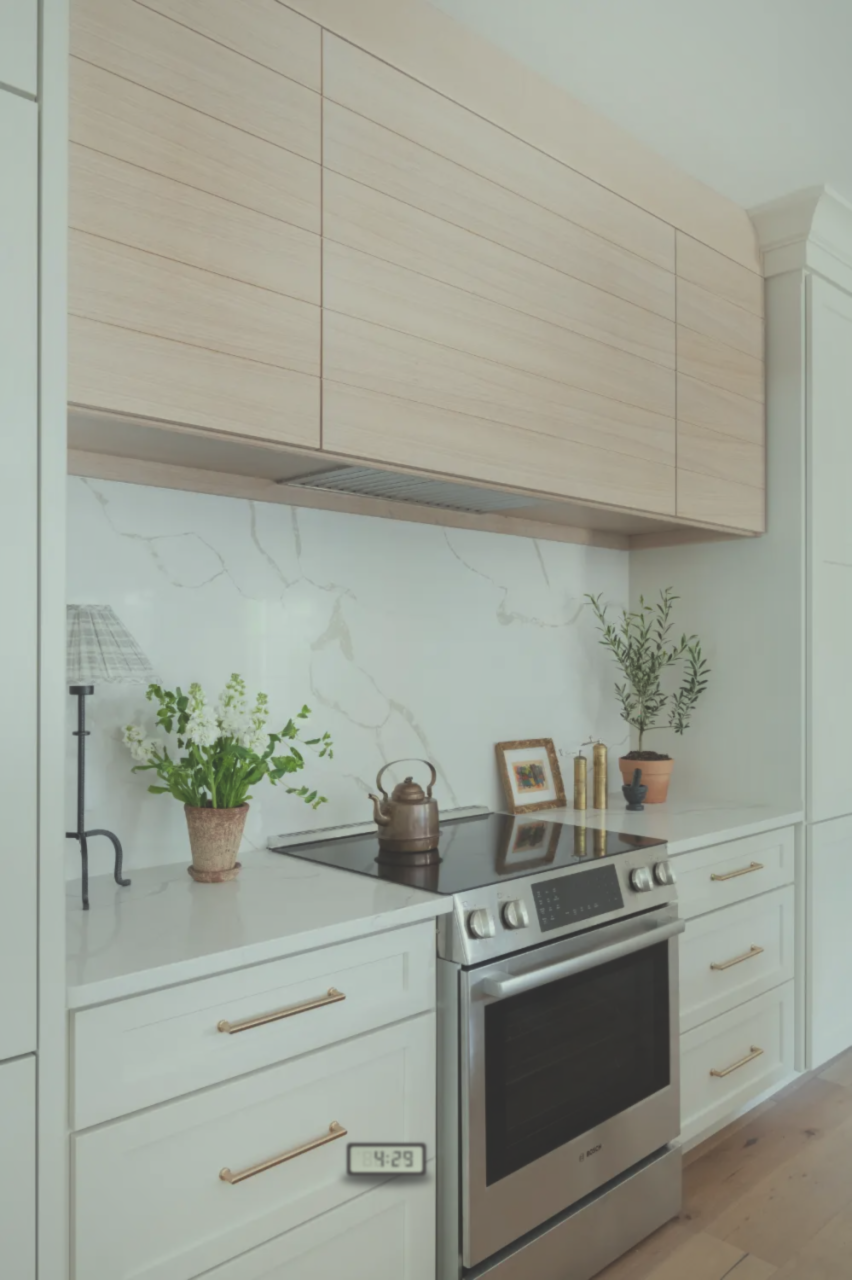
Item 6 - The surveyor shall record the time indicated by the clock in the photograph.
4:29
